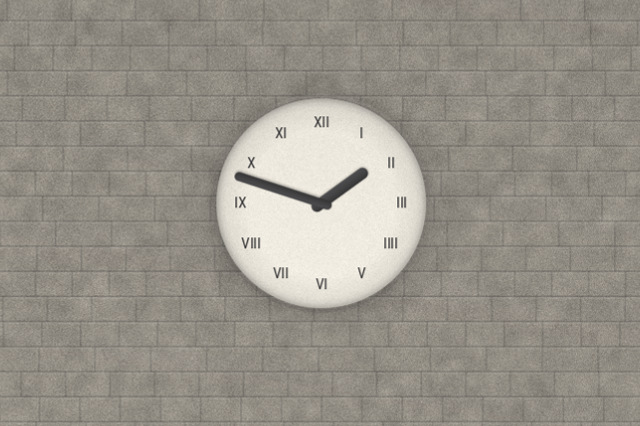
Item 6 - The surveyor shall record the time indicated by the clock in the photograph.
1:48
